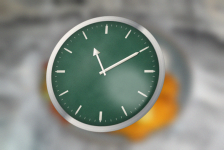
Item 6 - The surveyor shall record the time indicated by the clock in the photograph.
11:10
